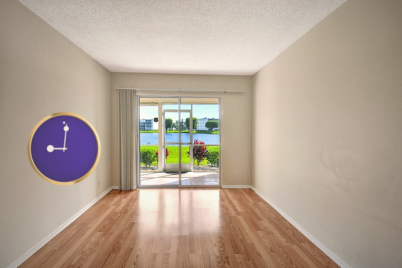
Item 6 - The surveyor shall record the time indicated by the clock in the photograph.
9:01
